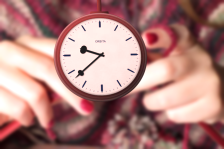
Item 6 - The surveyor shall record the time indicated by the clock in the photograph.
9:38
